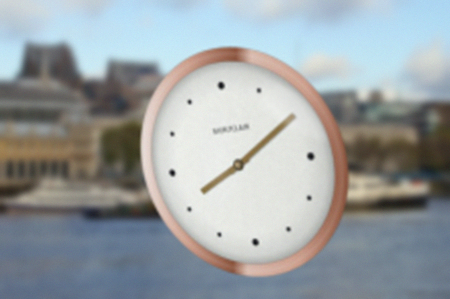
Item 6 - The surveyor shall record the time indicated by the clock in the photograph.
8:10
